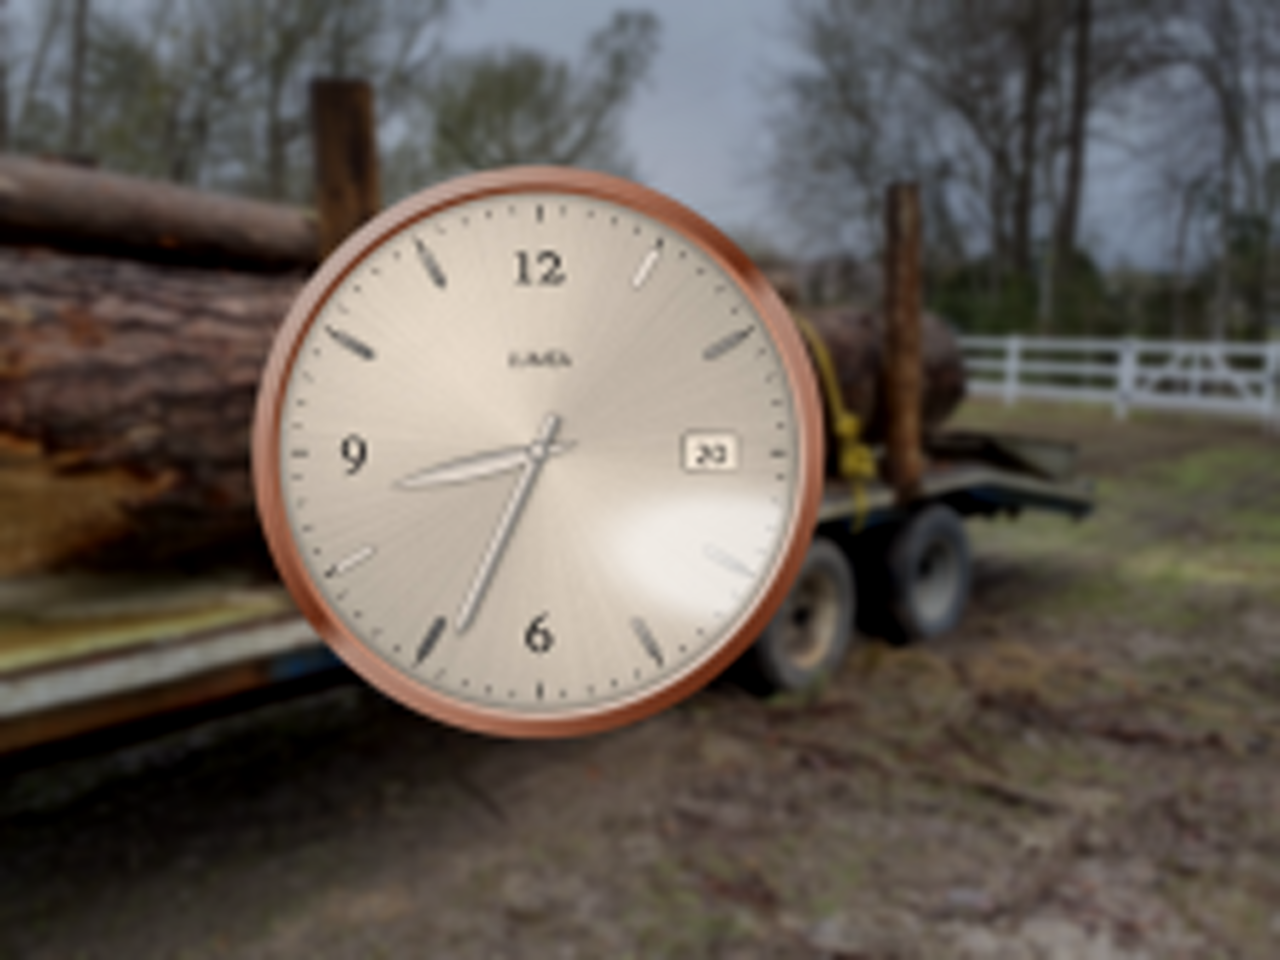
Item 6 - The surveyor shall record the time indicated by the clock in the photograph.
8:34
